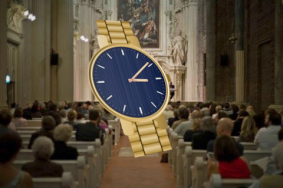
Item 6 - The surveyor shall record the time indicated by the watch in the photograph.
3:09
